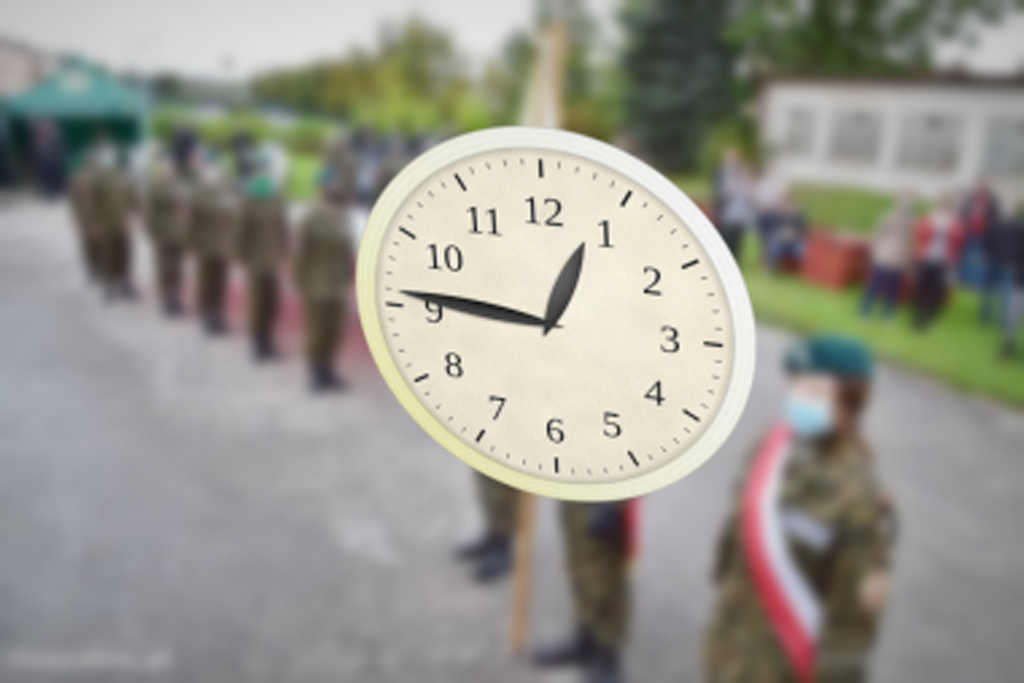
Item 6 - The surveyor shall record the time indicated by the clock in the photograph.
12:46
